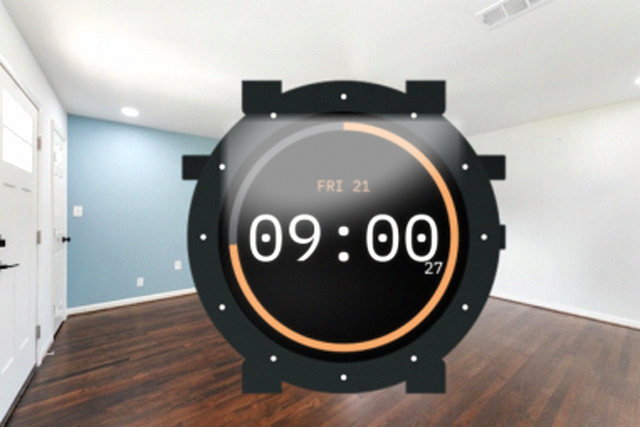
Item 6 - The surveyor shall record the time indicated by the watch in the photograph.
9:00:27
